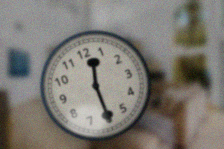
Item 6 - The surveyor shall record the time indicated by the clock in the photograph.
12:30
